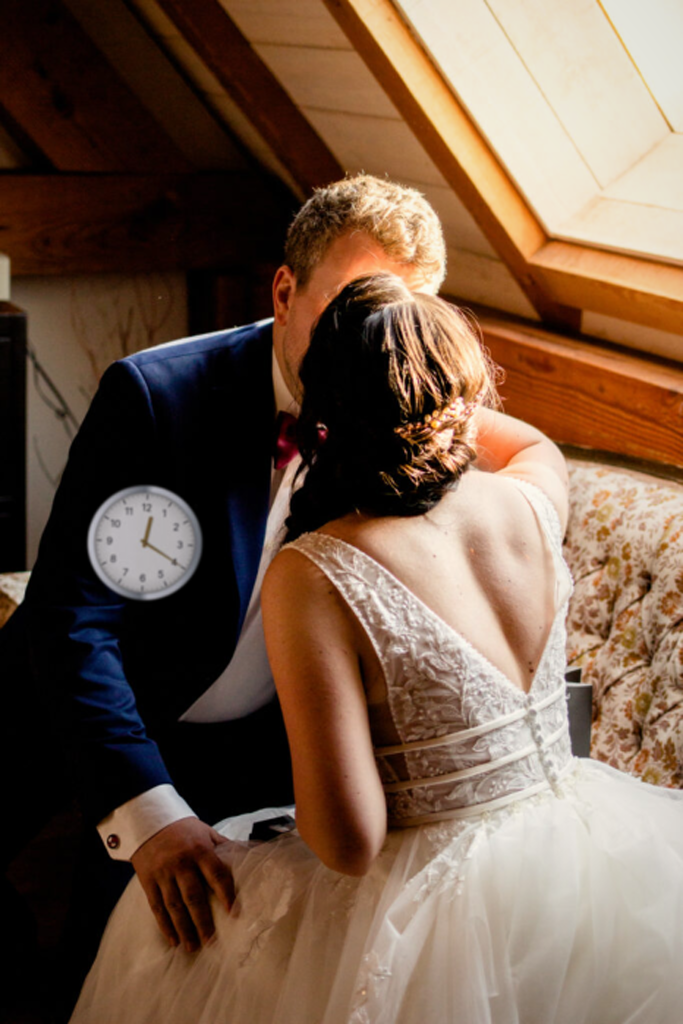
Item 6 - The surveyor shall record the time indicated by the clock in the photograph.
12:20
